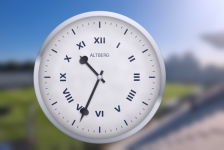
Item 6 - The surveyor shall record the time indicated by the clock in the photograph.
10:34
